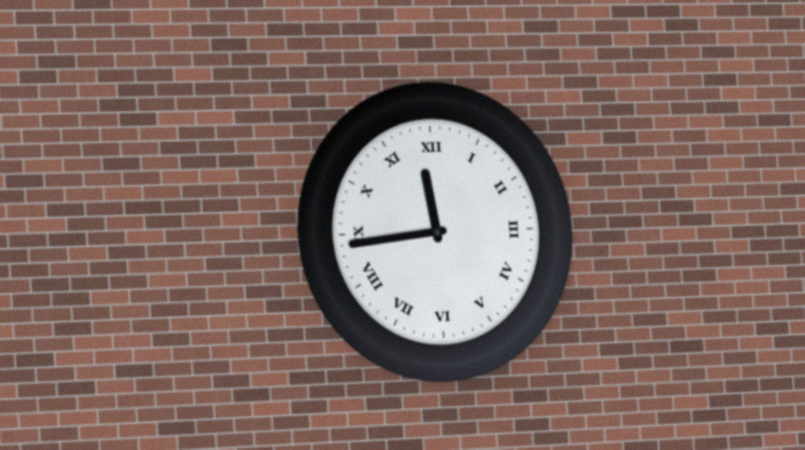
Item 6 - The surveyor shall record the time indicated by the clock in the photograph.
11:44
